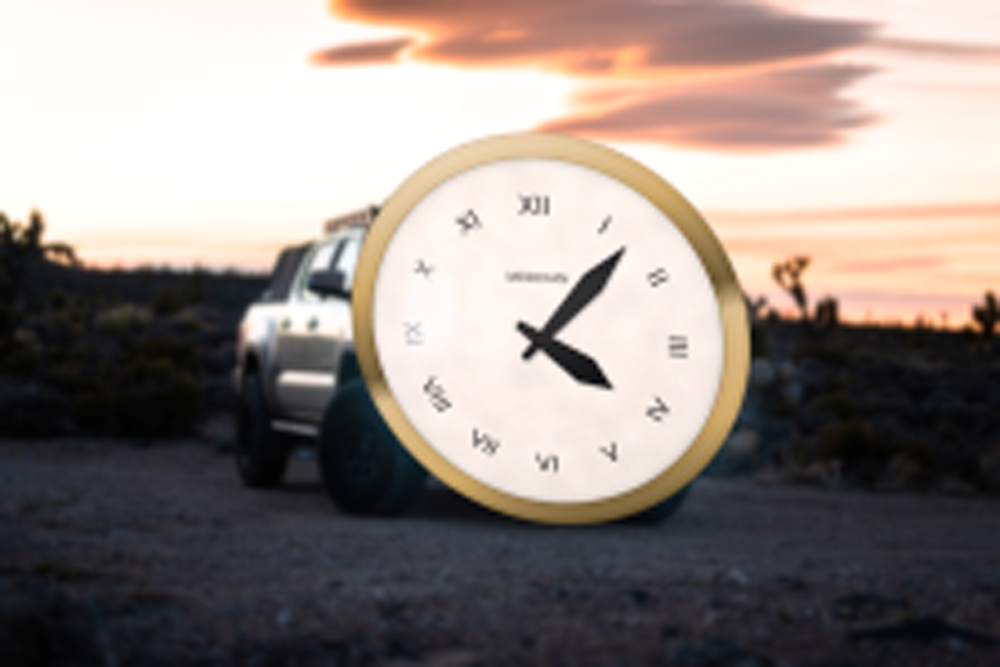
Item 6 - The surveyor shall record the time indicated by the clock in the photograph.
4:07
